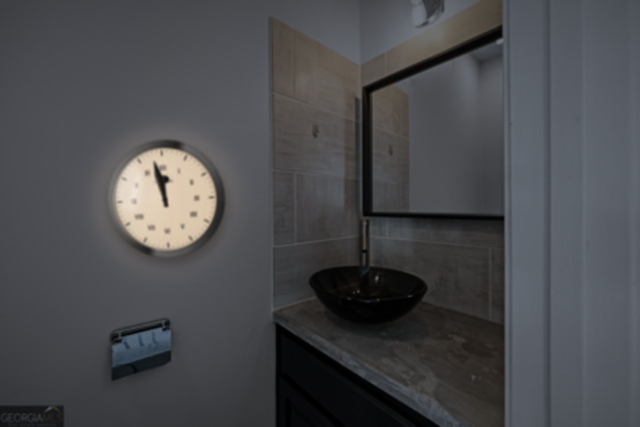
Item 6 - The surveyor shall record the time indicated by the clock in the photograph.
11:58
